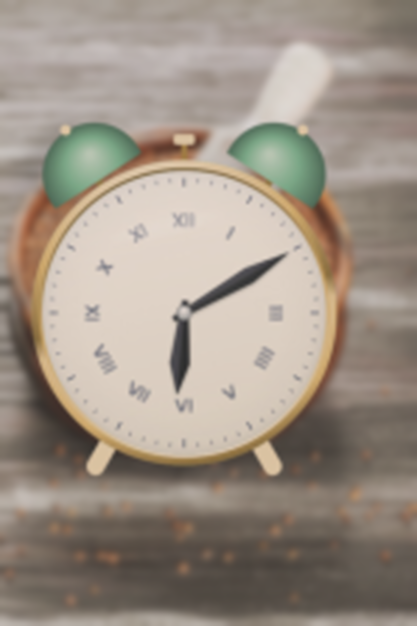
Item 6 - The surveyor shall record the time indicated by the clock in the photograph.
6:10
